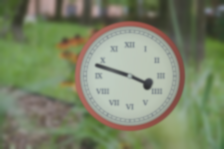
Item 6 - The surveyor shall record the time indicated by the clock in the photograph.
3:48
